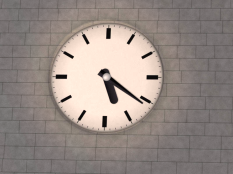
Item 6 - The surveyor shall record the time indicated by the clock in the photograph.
5:21
